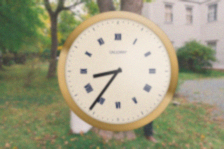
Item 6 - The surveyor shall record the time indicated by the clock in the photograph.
8:36
